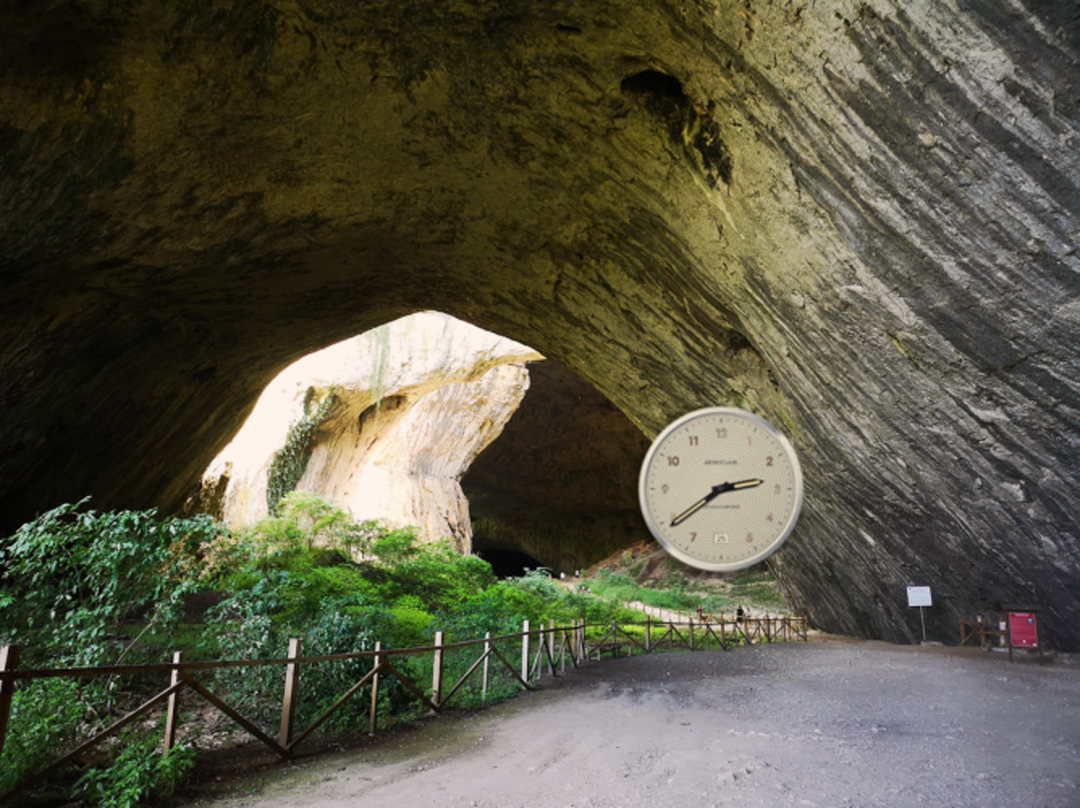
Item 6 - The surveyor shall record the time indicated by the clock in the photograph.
2:39
